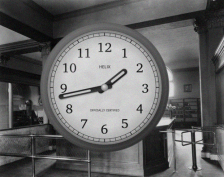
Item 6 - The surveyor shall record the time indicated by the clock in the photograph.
1:43
